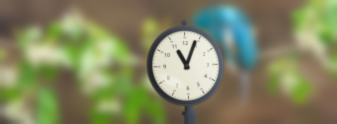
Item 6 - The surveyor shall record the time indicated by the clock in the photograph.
11:04
